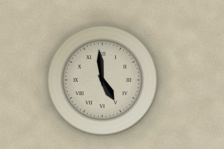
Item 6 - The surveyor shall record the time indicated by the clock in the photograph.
4:59
